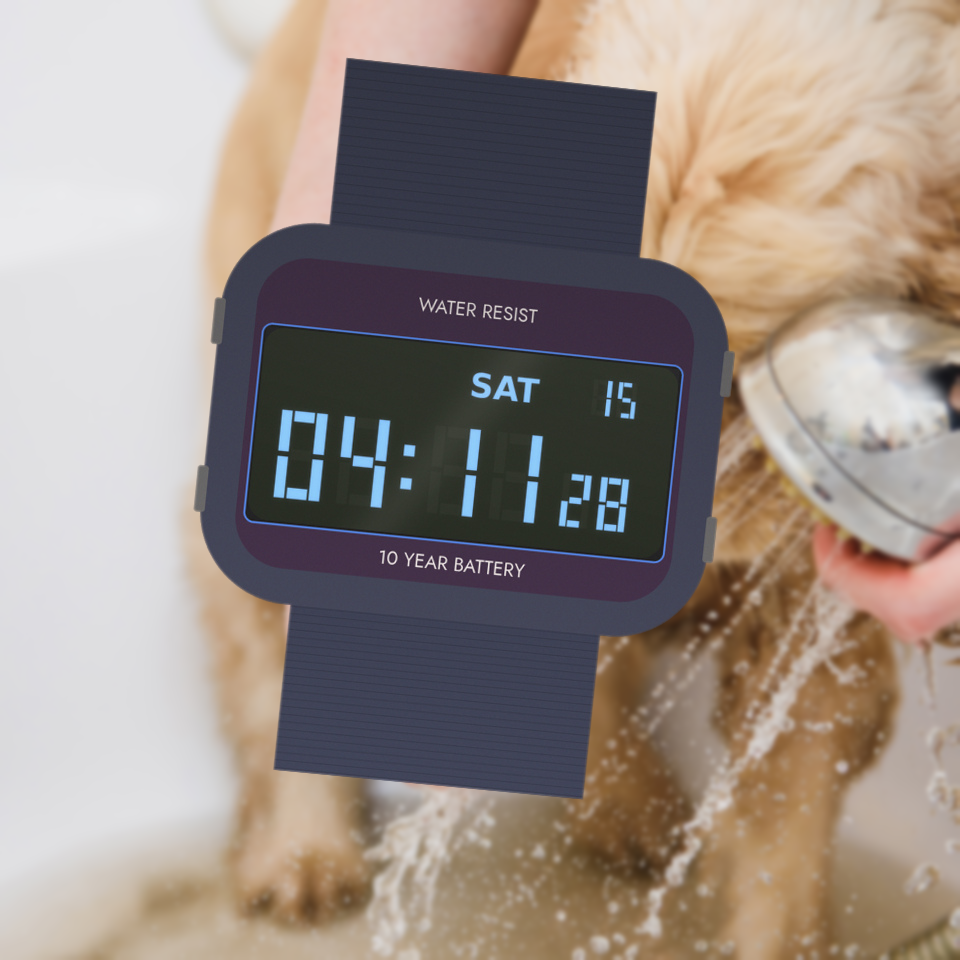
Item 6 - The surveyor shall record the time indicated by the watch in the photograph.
4:11:28
